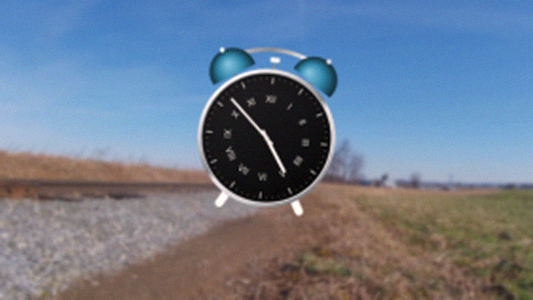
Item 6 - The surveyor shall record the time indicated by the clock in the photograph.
4:52
